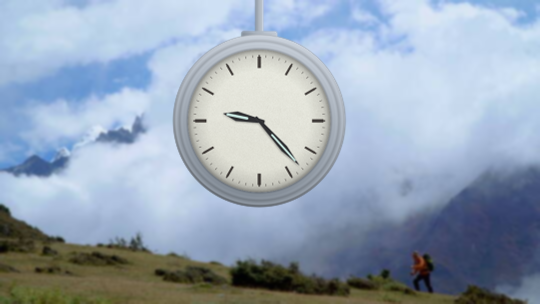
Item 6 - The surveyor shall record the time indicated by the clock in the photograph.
9:23
